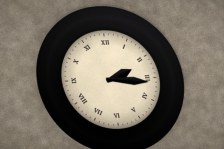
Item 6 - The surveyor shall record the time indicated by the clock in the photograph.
2:16
